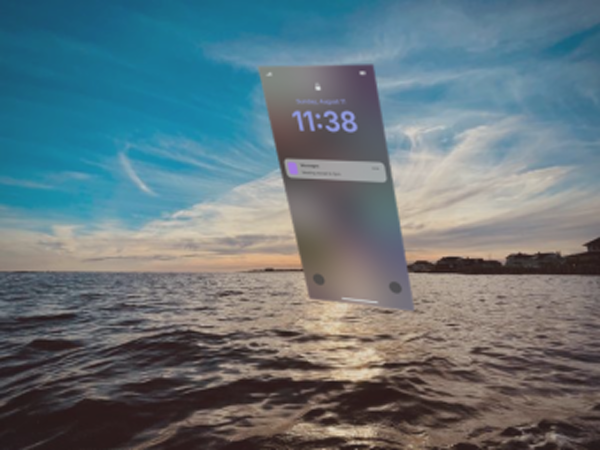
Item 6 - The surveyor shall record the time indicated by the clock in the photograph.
11:38
